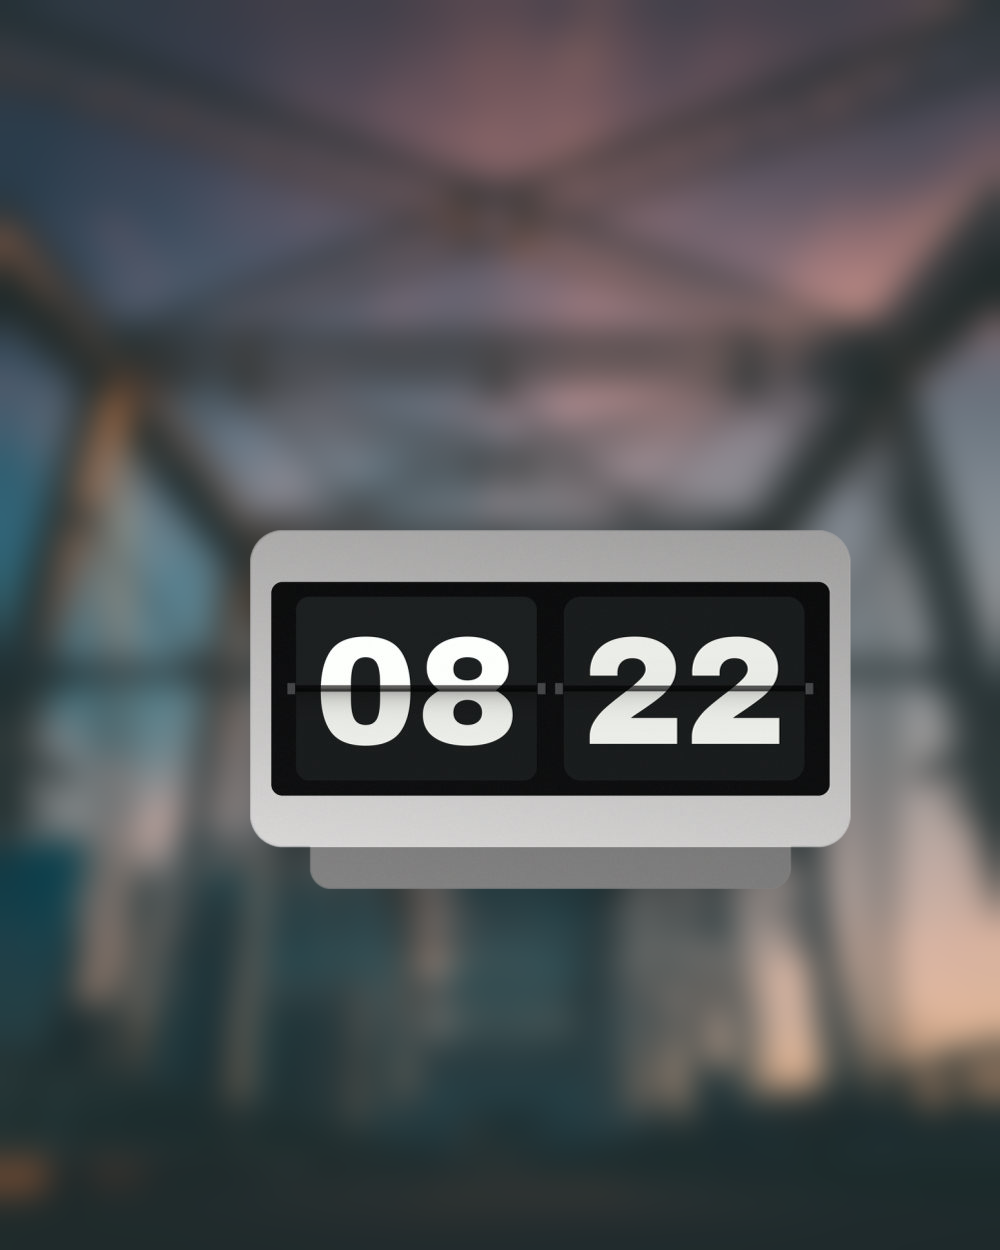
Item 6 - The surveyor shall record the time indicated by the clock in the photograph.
8:22
